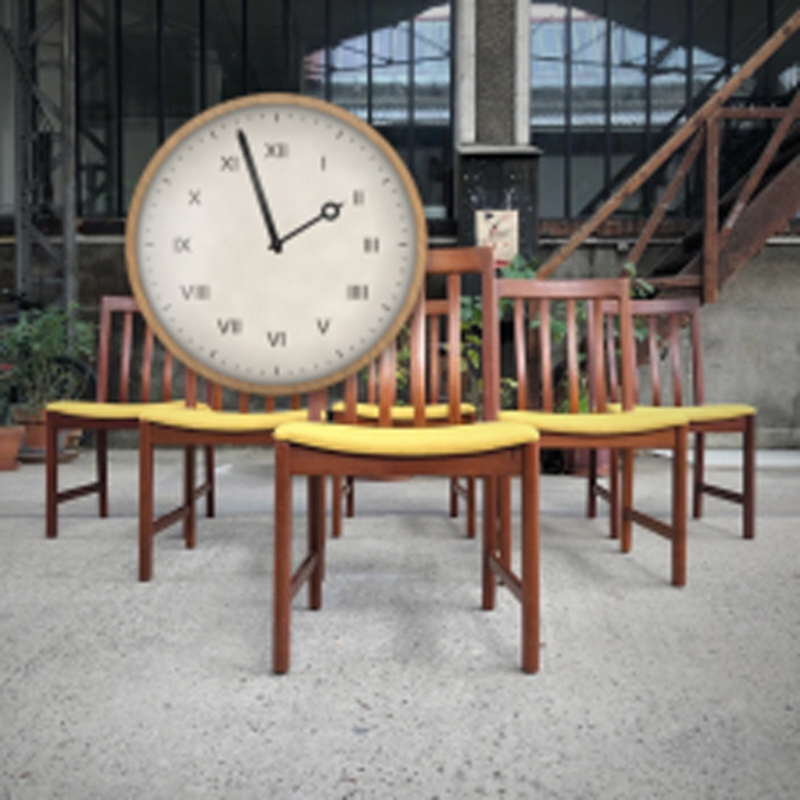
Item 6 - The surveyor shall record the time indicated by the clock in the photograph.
1:57
